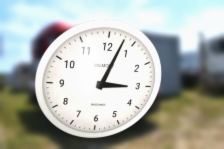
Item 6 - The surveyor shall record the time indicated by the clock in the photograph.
3:03
